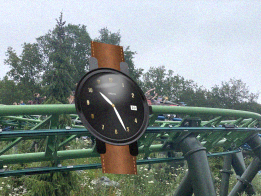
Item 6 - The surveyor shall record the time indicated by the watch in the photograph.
10:26
